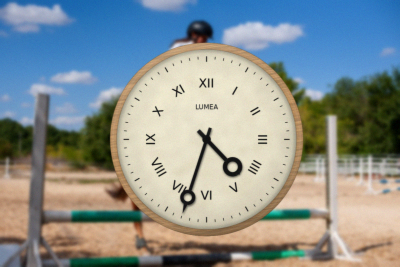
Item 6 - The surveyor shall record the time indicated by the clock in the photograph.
4:33
